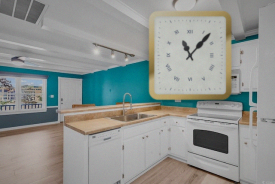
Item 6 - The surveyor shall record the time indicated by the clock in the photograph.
11:07
